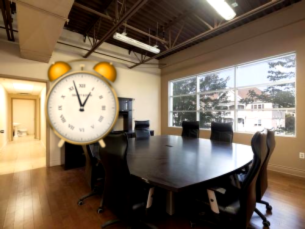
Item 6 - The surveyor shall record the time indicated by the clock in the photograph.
12:57
